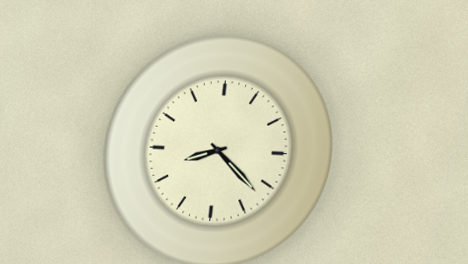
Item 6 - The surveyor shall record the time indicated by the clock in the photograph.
8:22
